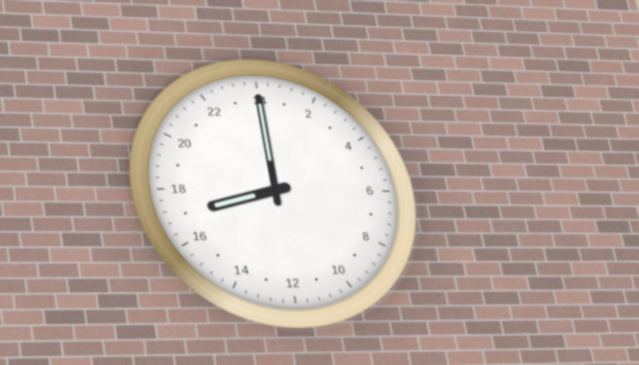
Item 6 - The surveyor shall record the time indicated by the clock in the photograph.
17:00
